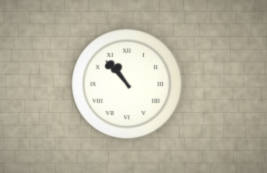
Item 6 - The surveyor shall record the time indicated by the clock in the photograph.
10:53
